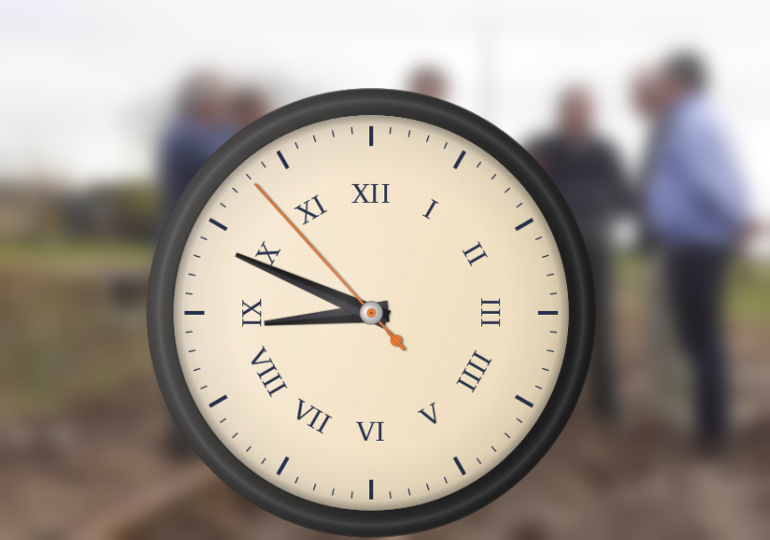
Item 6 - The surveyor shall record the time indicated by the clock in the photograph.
8:48:53
